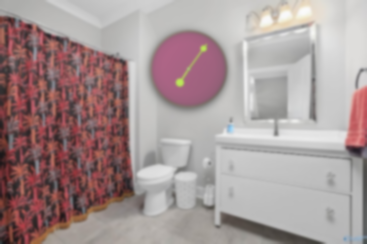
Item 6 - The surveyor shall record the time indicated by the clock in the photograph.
7:06
